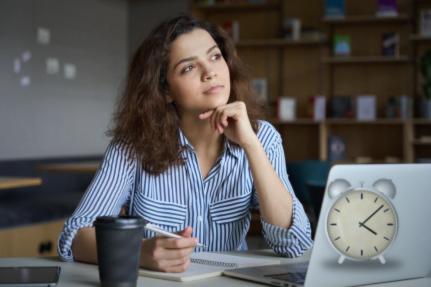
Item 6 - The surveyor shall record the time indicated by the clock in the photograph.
4:08
